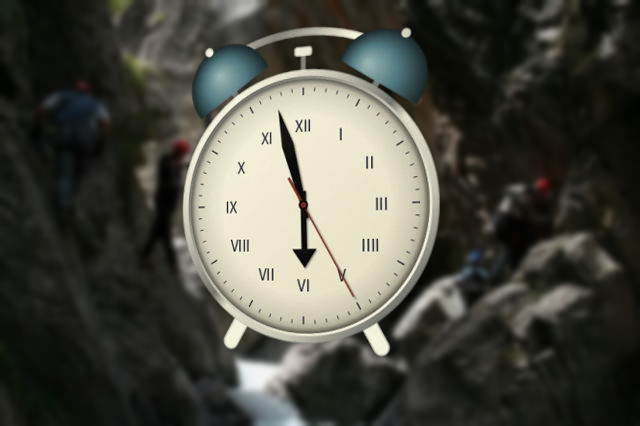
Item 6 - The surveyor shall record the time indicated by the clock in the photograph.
5:57:25
